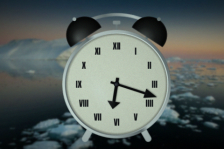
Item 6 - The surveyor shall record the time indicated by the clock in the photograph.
6:18
